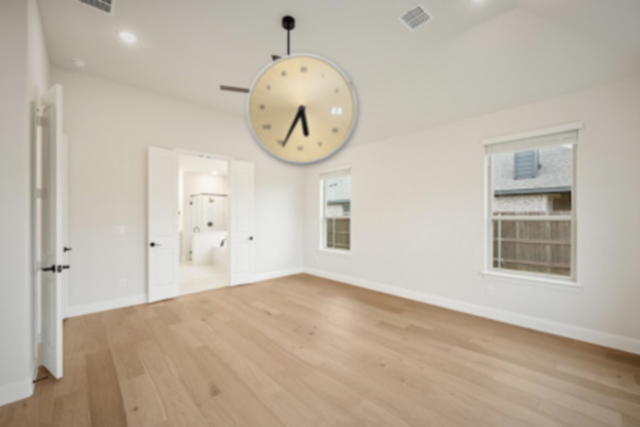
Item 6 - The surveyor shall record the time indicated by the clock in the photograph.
5:34
